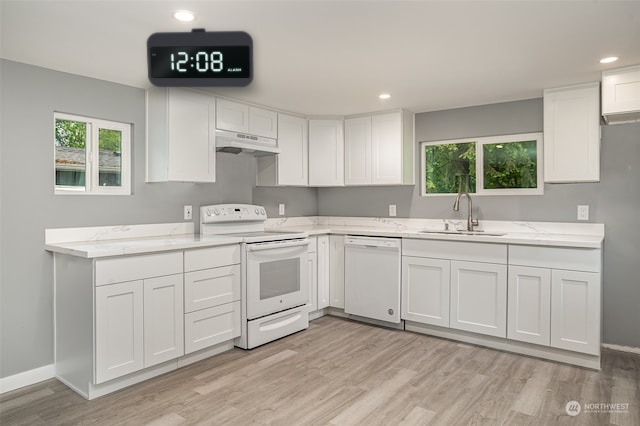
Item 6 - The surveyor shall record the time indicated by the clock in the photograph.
12:08
